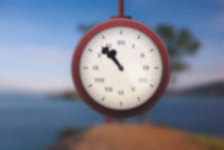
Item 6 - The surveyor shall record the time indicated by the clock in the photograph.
10:53
